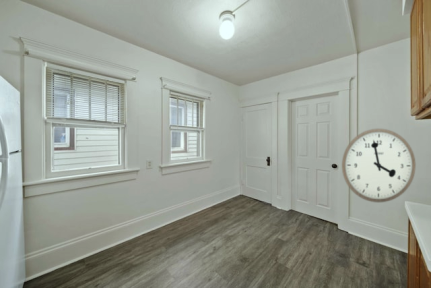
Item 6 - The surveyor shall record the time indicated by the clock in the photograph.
3:58
